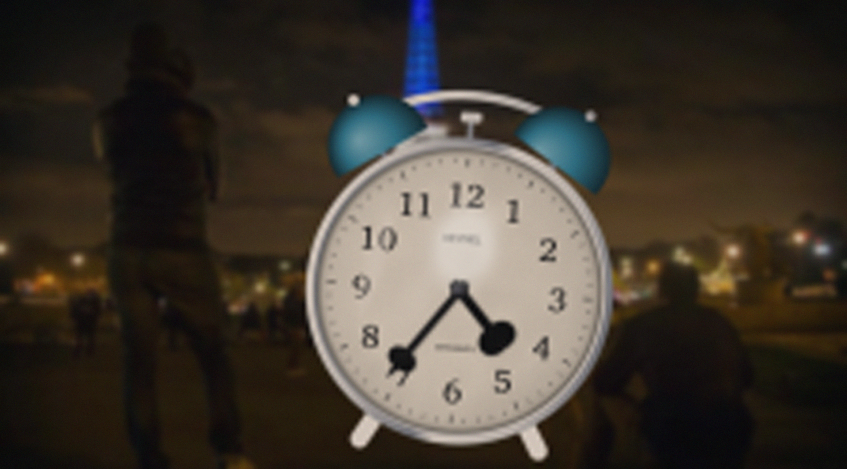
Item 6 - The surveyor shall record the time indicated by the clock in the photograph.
4:36
